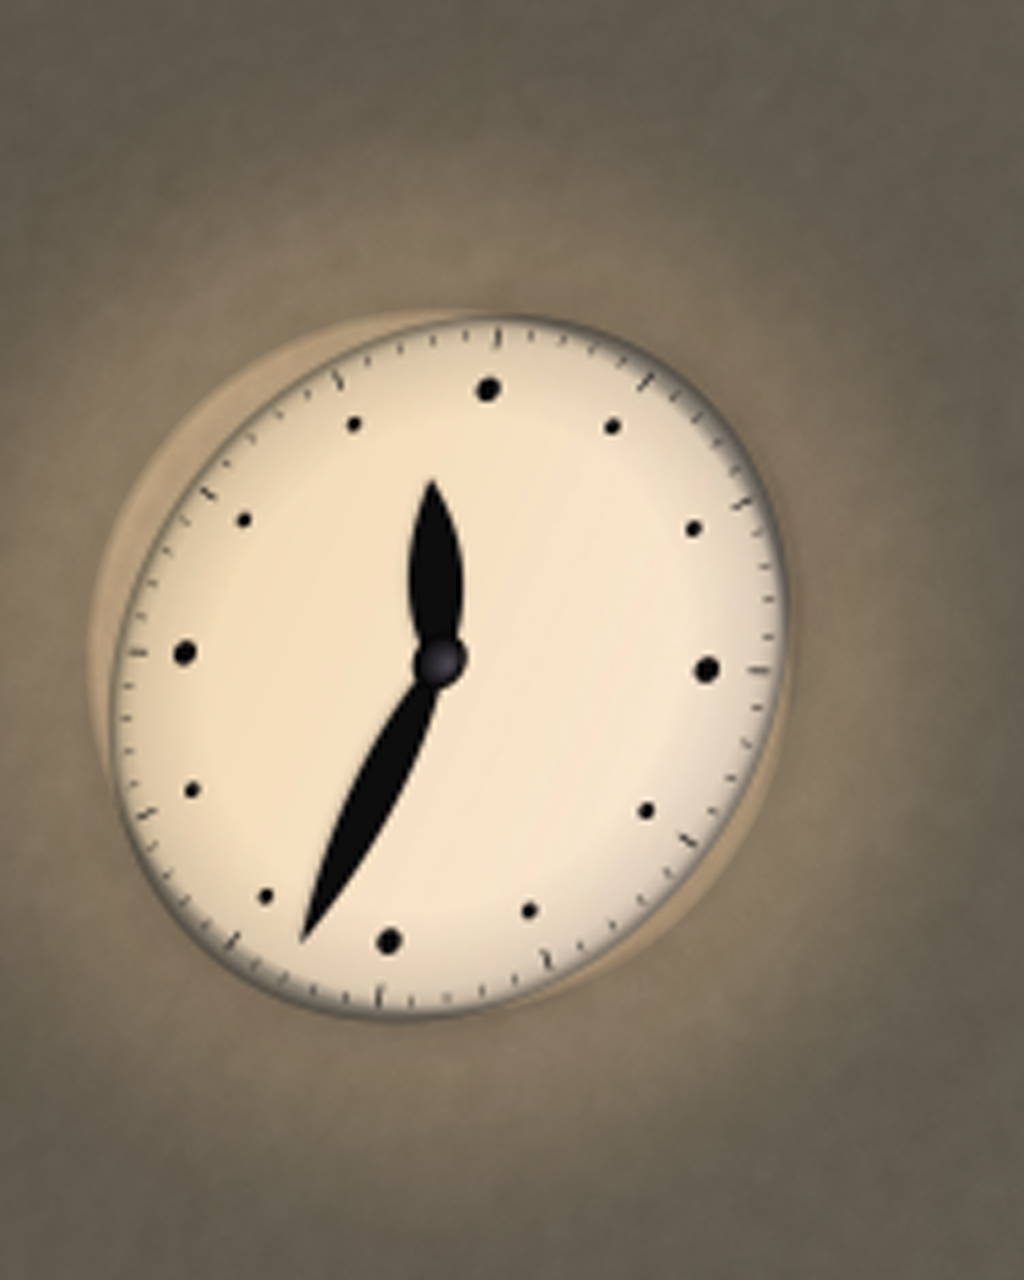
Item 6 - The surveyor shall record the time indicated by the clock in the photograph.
11:33
